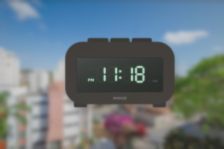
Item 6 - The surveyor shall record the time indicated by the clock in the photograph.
11:18
